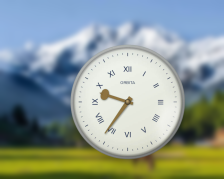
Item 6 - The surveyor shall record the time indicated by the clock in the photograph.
9:36
